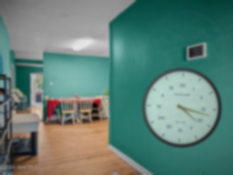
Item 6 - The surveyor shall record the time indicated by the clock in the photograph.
4:17
